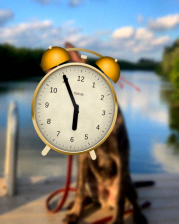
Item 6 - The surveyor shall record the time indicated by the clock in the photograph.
5:55
